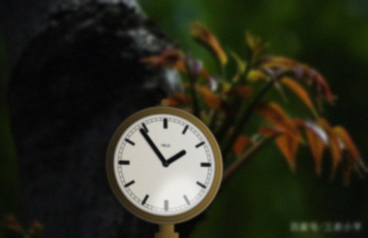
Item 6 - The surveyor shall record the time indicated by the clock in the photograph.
1:54
